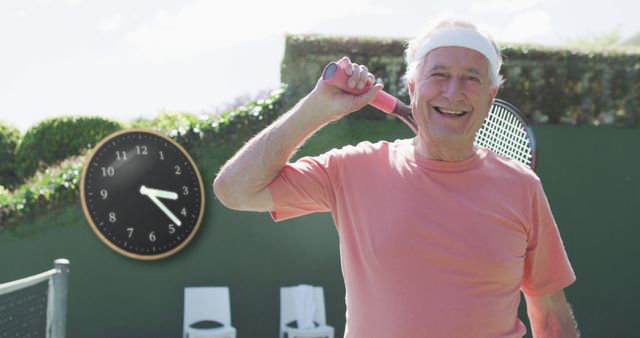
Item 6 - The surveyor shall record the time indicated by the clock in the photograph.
3:23
